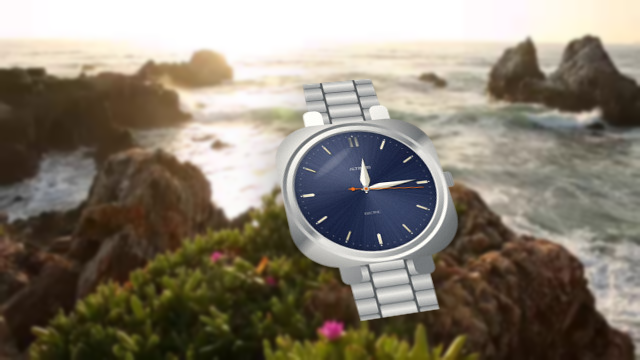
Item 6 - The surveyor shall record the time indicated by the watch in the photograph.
12:14:16
